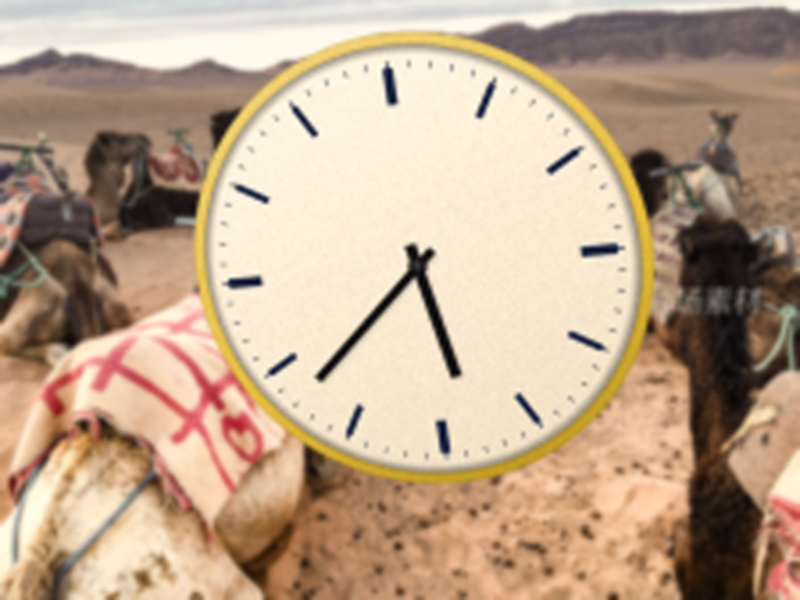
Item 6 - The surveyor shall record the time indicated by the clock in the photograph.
5:38
